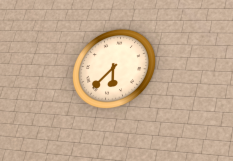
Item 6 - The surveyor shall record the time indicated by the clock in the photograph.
5:36
